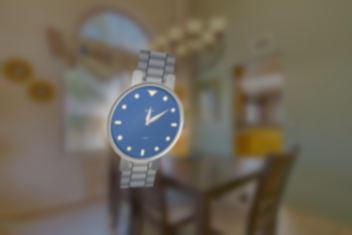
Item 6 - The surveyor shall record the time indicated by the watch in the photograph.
12:09
